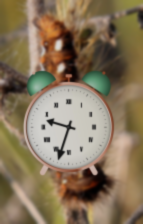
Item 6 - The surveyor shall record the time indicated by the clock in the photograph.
9:33
